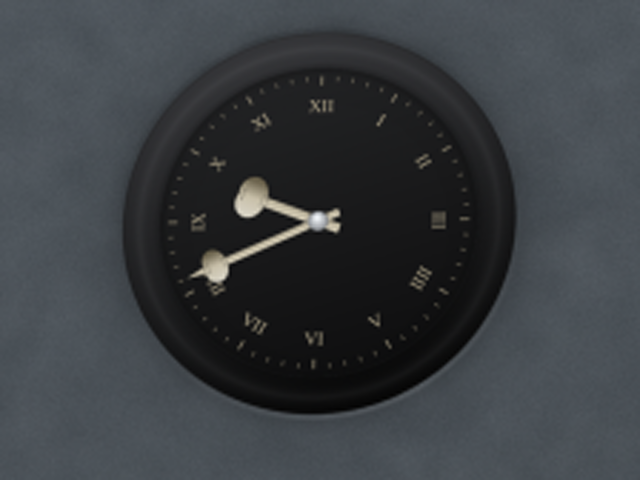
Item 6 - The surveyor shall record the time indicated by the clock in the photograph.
9:41
